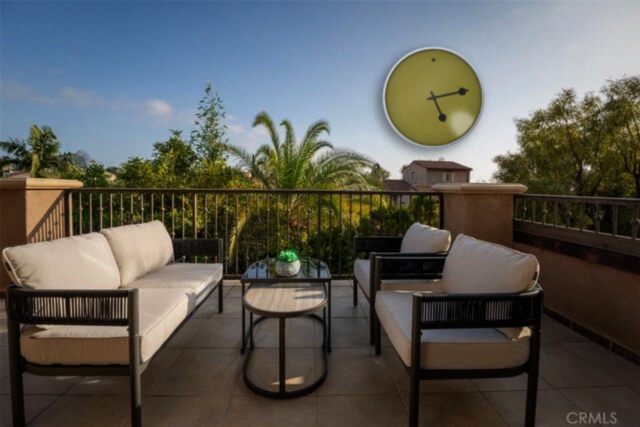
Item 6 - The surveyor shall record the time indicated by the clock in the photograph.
5:13
